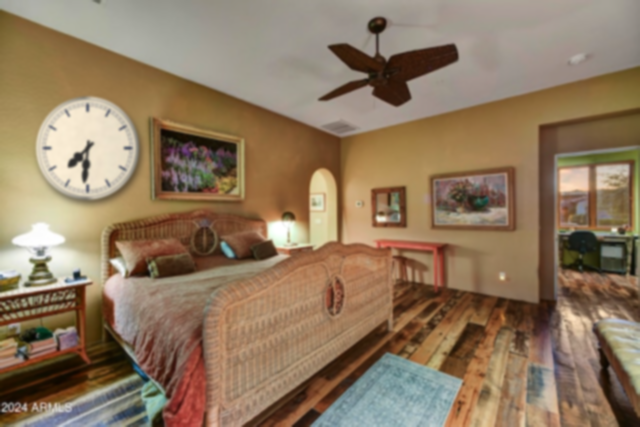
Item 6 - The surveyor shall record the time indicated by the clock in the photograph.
7:31
